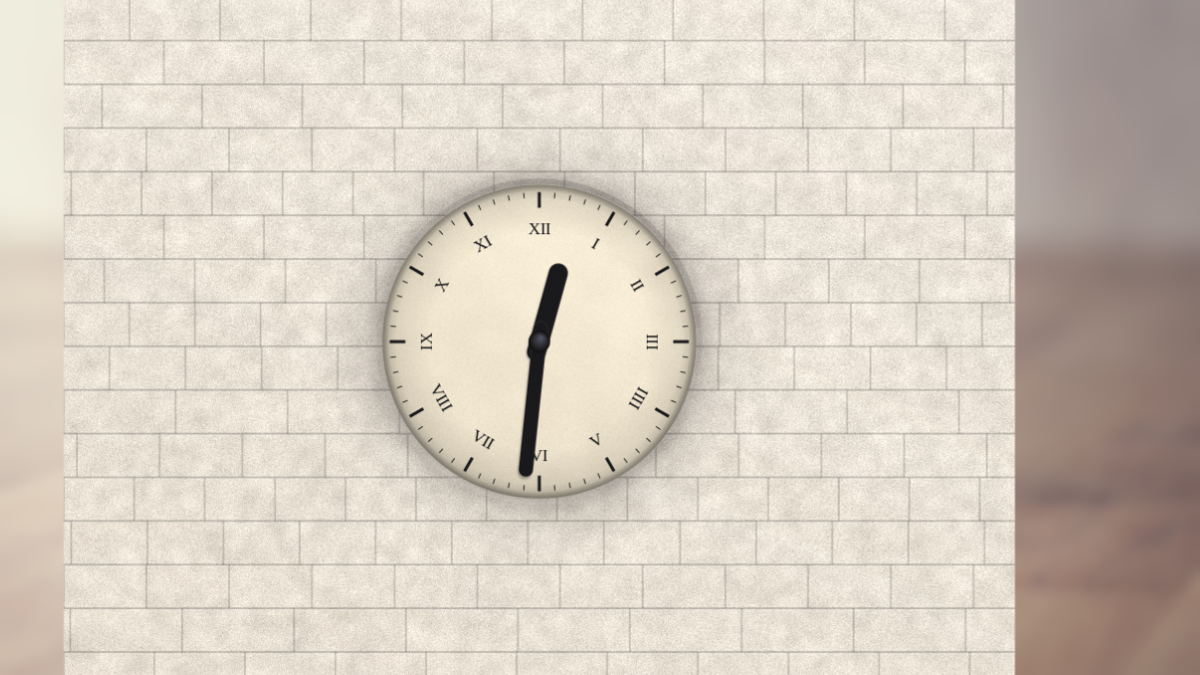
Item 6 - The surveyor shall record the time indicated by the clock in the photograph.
12:31
